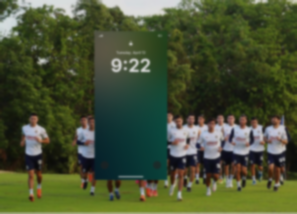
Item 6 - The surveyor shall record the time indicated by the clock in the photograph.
9:22
